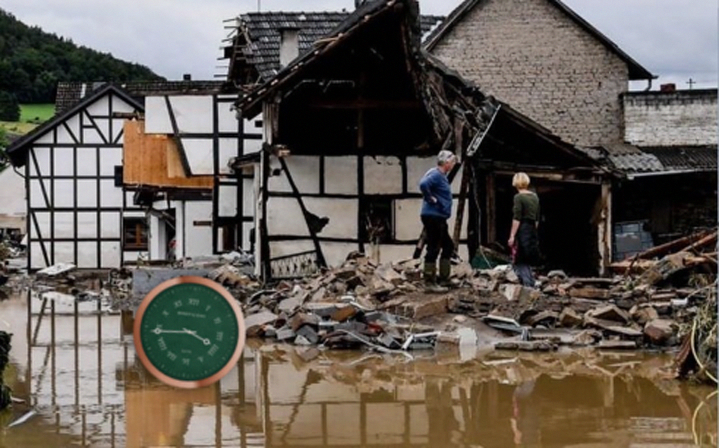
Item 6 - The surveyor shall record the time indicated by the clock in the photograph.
3:44
